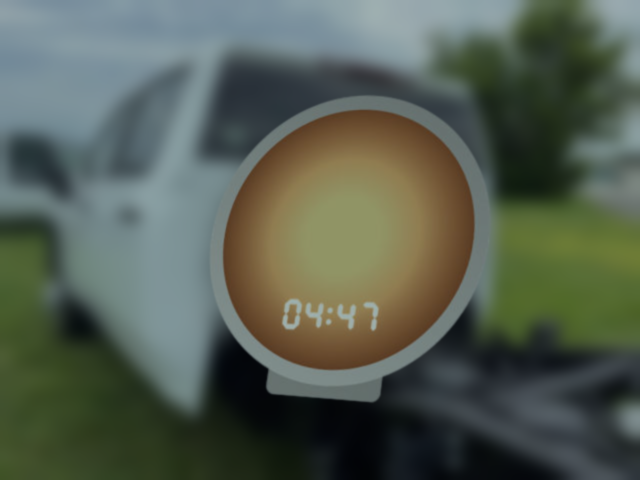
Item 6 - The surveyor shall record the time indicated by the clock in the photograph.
4:47
